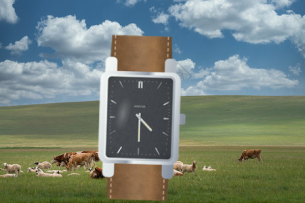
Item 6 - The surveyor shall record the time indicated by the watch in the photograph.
4:30
